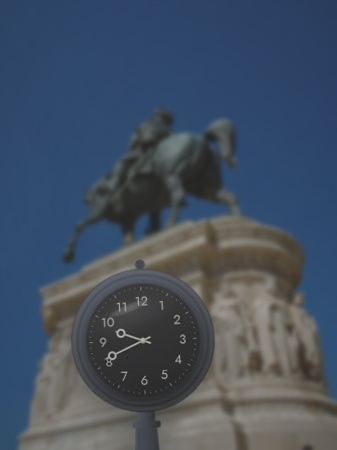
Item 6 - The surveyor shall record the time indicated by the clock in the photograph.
9:41
